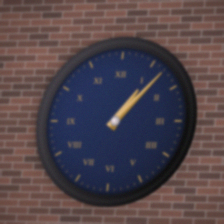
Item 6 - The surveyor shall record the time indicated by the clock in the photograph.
1:07
